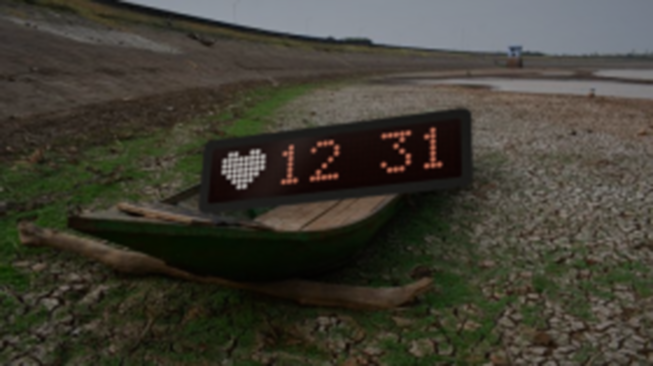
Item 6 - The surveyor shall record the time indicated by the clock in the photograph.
12:31
